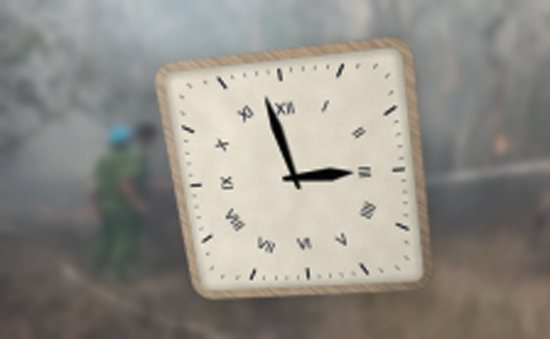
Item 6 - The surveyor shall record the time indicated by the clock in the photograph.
2:58
